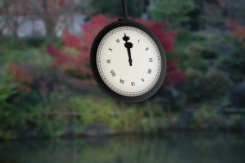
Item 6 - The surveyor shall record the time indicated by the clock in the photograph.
11:59
